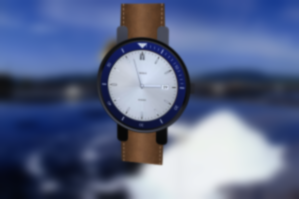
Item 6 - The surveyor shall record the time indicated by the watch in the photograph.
2:57
